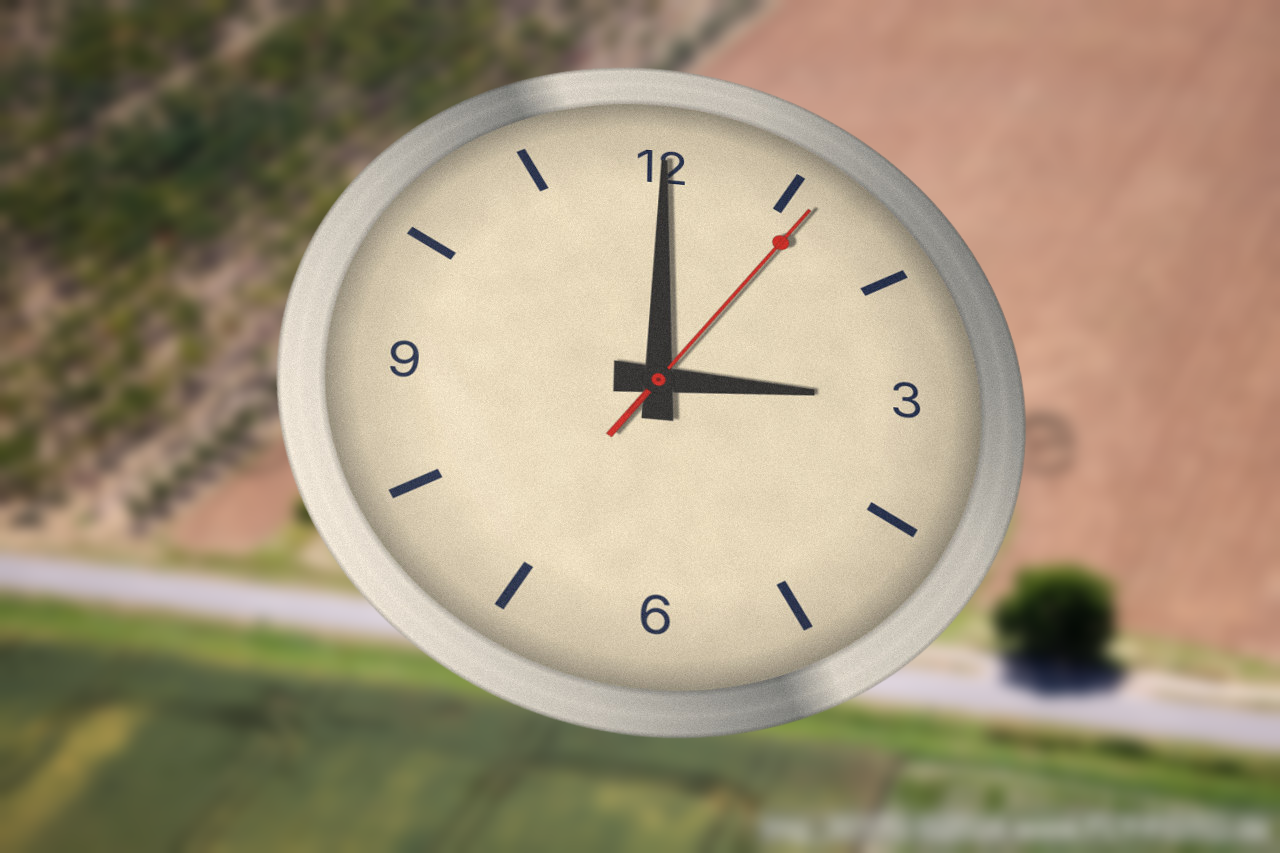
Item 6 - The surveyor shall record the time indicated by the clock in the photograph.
3:00:06
